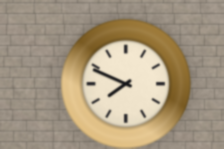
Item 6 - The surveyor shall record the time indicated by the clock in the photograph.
7:49
